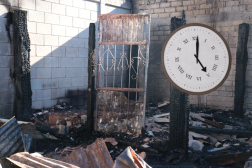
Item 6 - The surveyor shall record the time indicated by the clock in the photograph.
5:01
